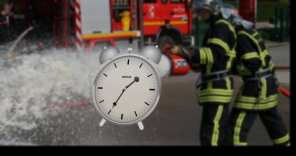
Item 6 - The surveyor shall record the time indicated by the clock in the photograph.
1:35
